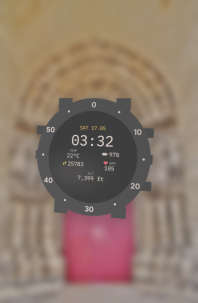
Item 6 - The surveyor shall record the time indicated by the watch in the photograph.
3:32
